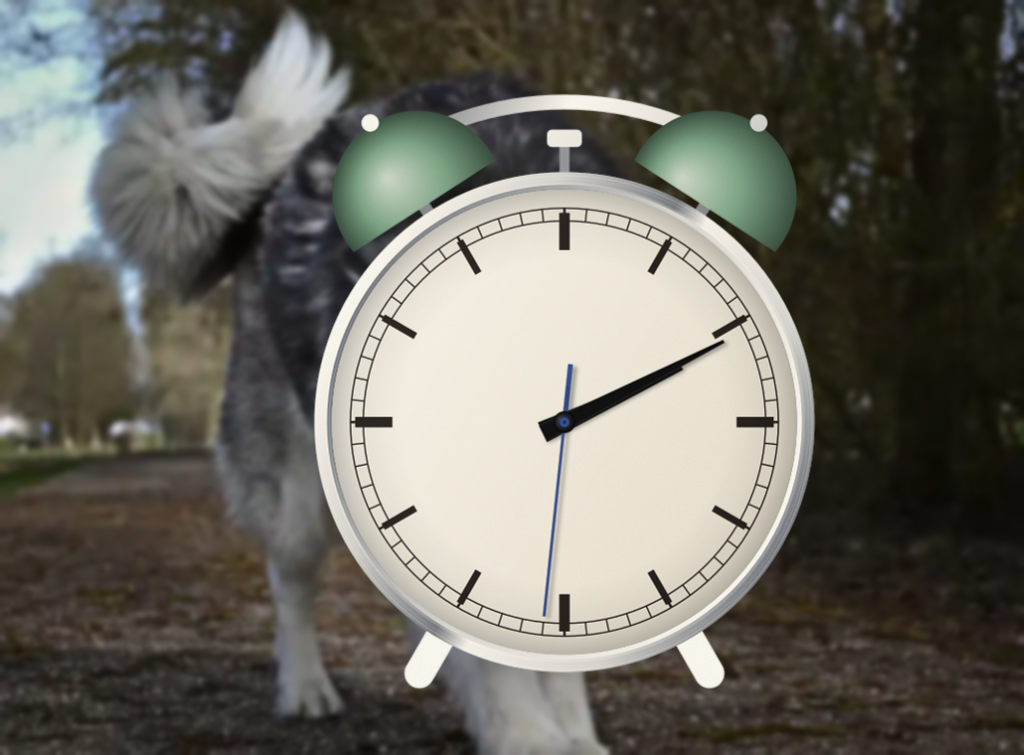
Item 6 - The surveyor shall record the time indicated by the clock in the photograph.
2:10:31
